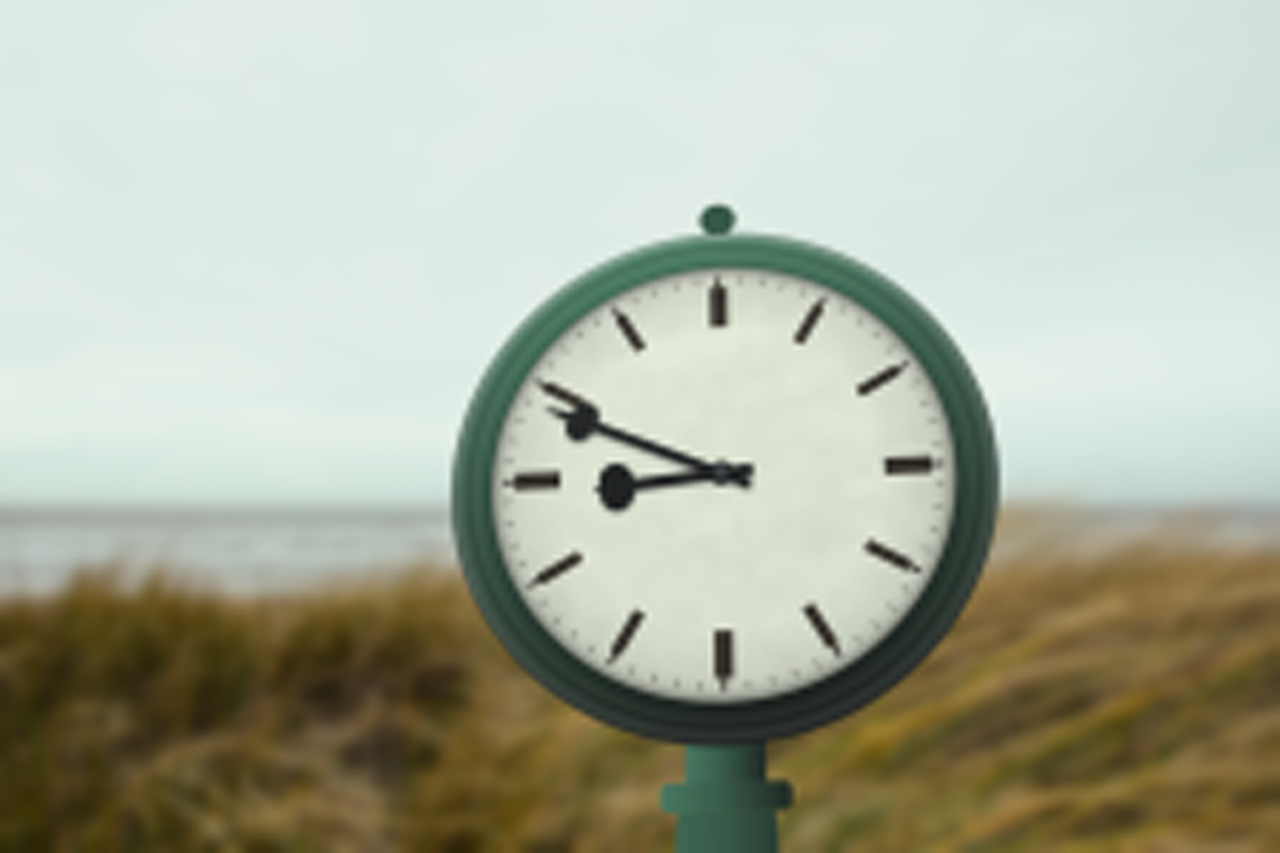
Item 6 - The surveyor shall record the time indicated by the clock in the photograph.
8:49
